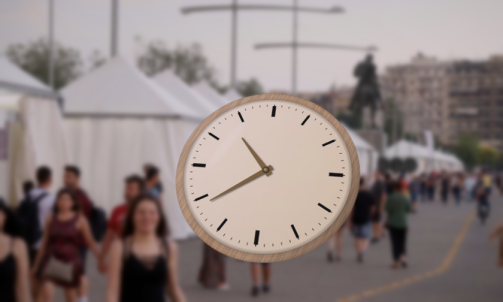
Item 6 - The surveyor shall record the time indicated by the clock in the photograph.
10:39
